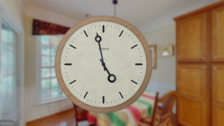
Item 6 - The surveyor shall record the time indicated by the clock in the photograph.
4:58
